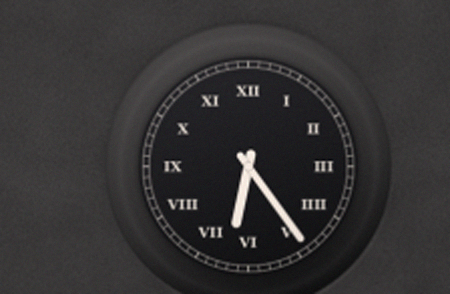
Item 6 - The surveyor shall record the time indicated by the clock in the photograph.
6:24
